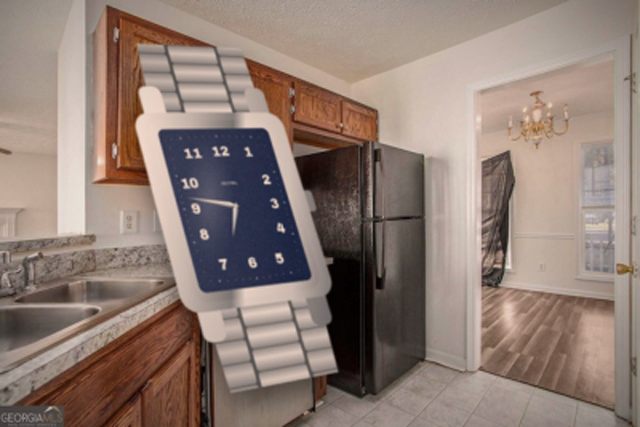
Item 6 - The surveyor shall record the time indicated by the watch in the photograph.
6:47
